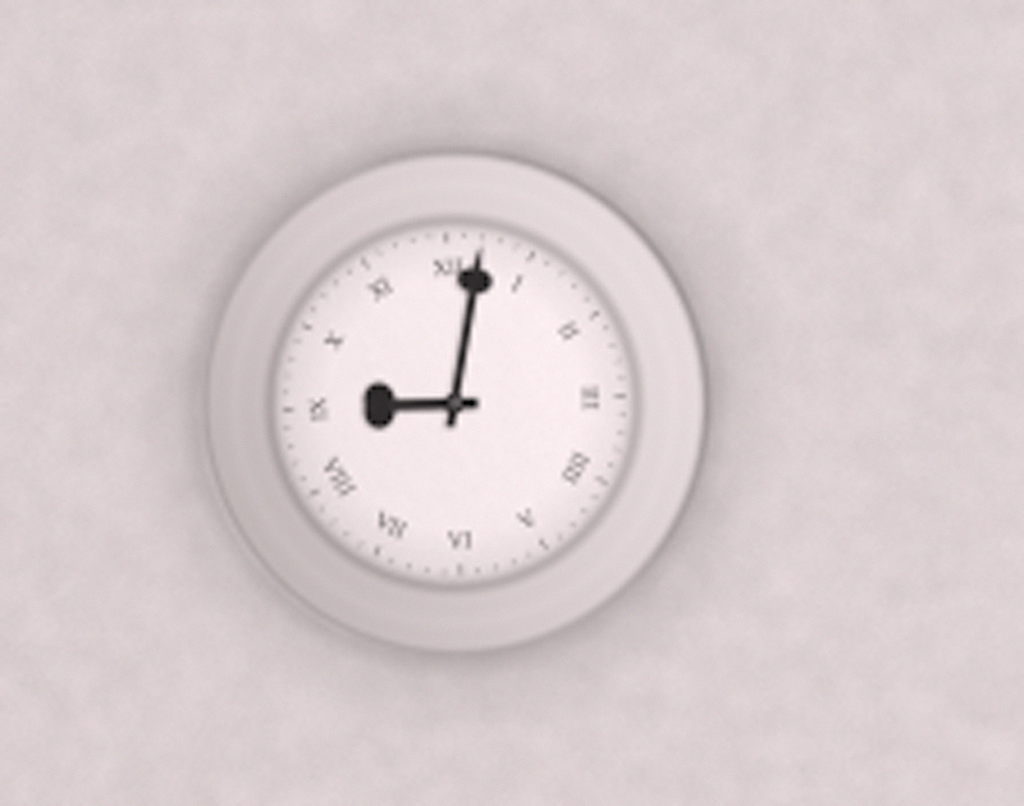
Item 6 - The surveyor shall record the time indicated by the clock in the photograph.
9:02
